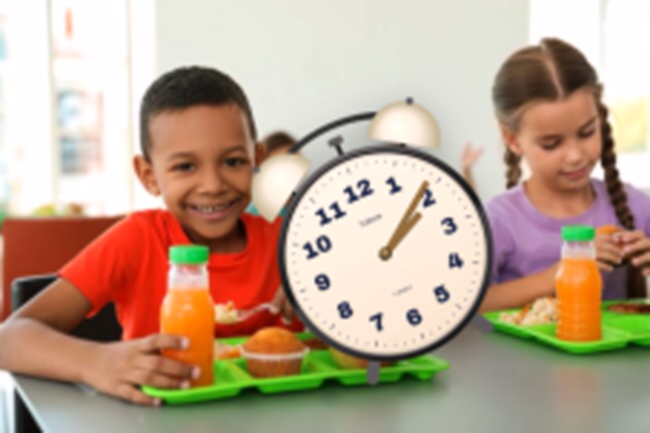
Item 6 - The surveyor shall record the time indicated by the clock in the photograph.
2:09
